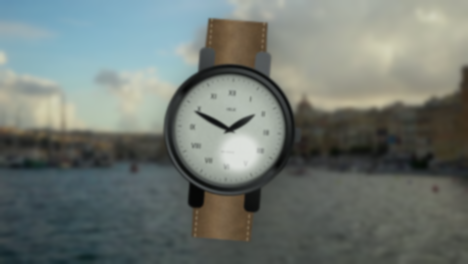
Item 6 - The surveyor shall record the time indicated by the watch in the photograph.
1:49
